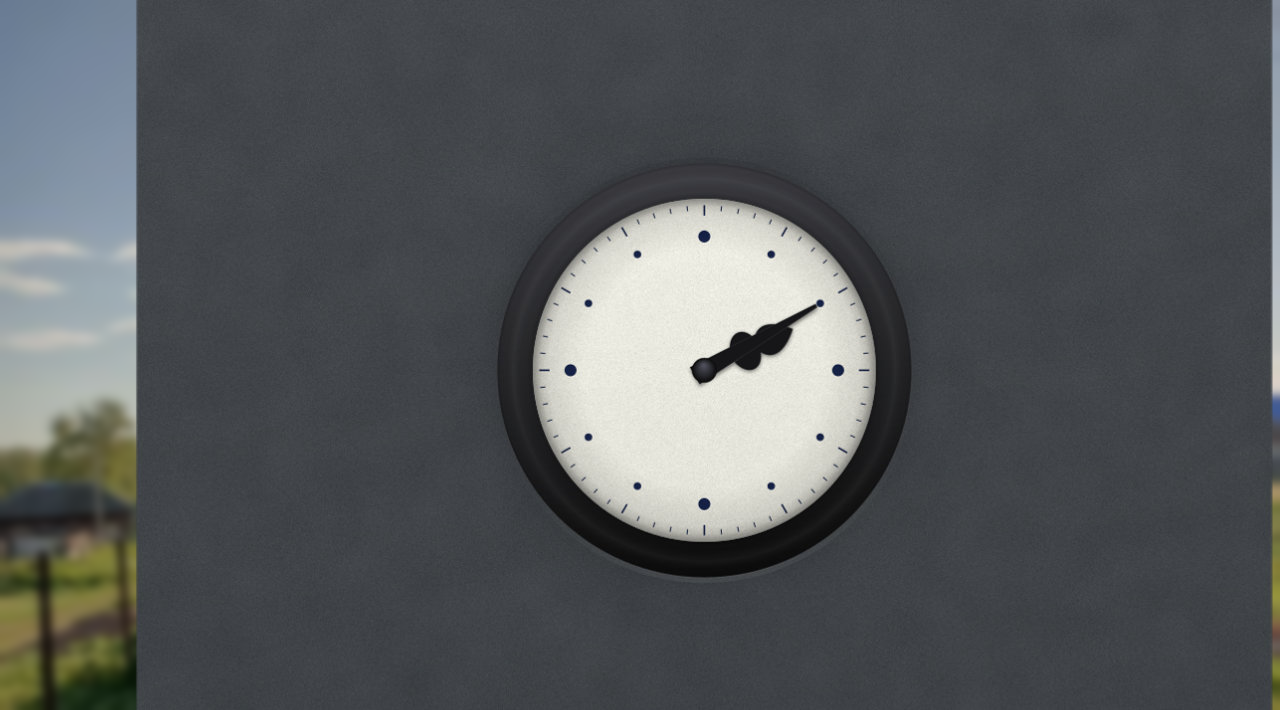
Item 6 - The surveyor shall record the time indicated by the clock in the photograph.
2:10
